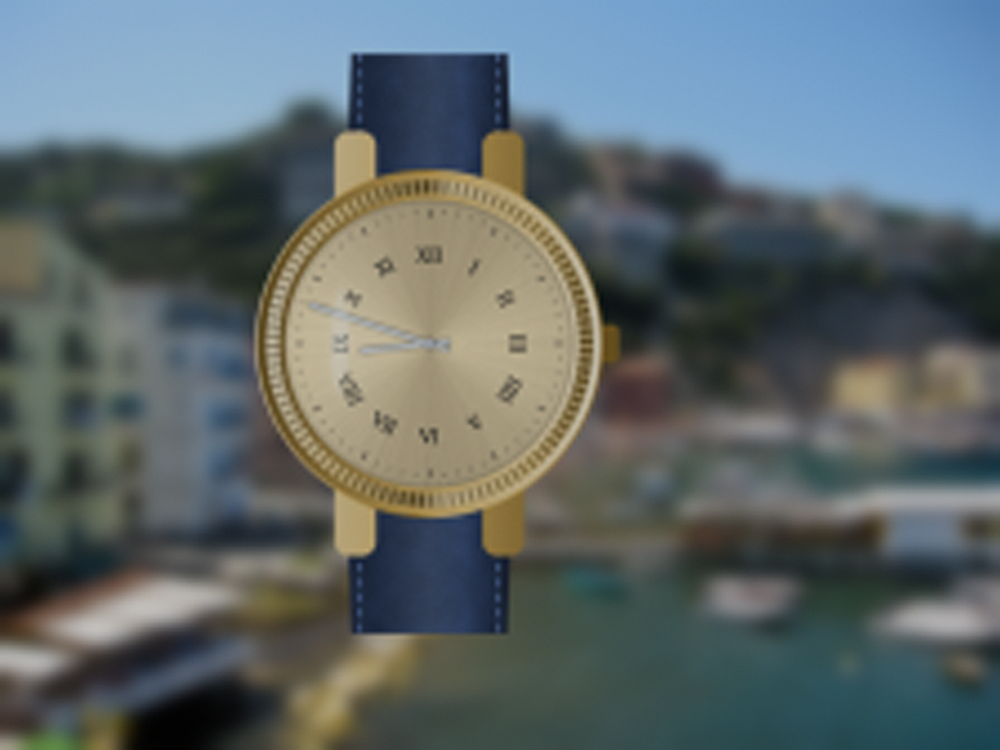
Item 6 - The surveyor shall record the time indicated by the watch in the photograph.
8:48
